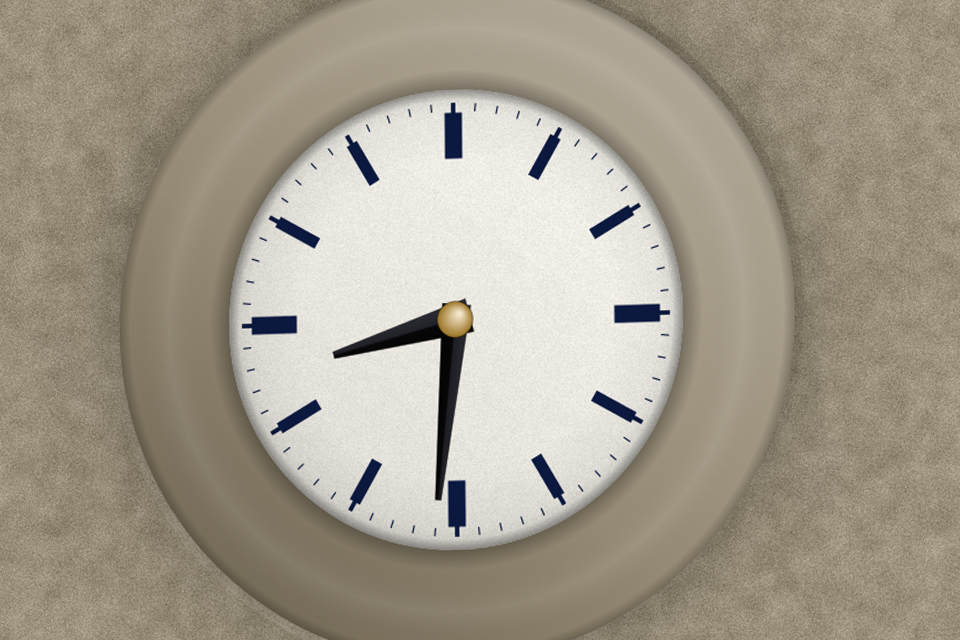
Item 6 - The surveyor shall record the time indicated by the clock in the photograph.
8:31
